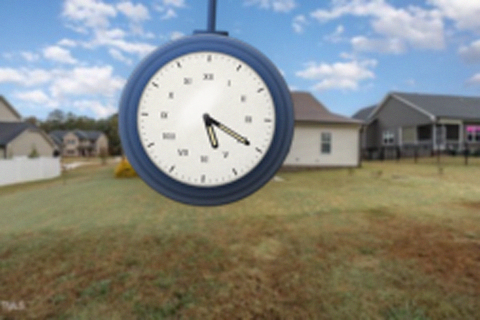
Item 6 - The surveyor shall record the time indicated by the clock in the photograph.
5:20
